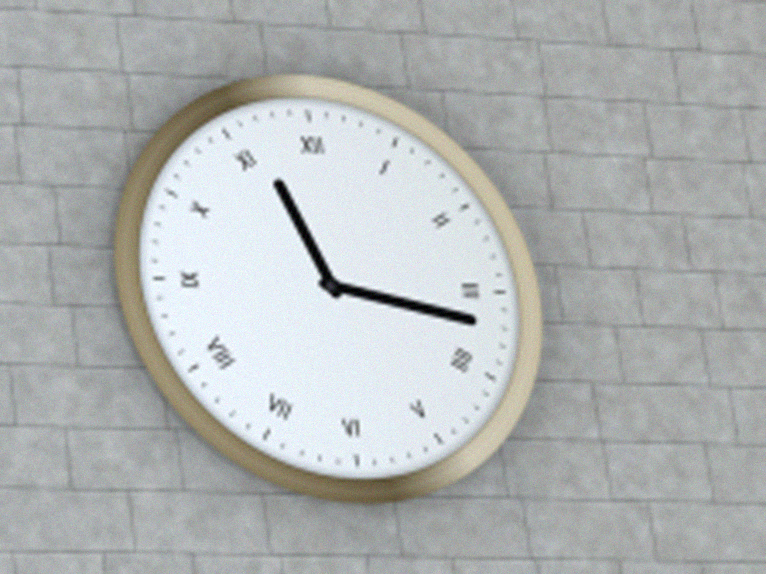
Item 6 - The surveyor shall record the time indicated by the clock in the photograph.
11:17
